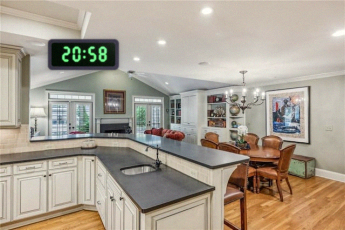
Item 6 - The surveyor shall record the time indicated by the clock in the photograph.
20:58
